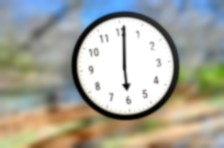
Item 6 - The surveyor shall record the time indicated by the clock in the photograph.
6:01
